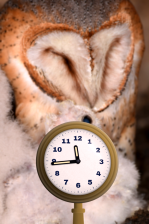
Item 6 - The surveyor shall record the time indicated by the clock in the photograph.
11:44
